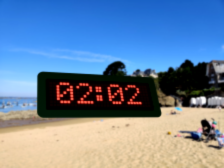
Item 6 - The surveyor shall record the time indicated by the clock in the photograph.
2:02
